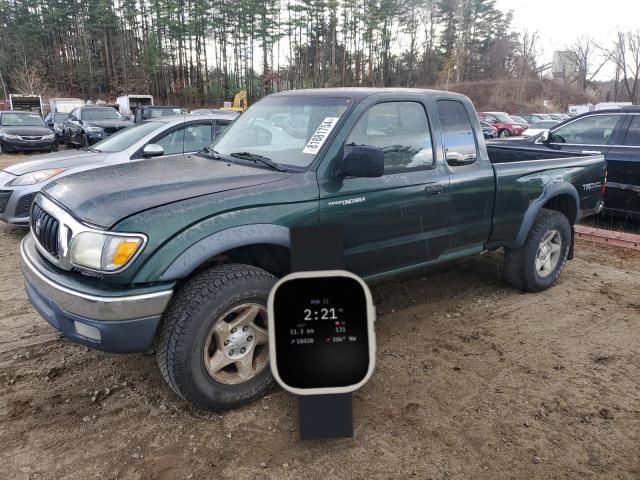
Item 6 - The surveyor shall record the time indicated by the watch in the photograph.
2:21
